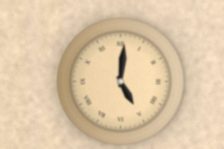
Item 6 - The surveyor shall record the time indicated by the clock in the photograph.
5:01
